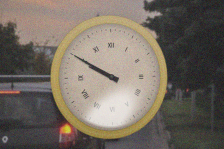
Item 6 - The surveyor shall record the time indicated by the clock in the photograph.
9:50
